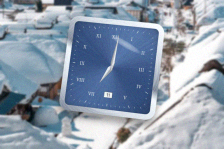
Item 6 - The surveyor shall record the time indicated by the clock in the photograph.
7:01
